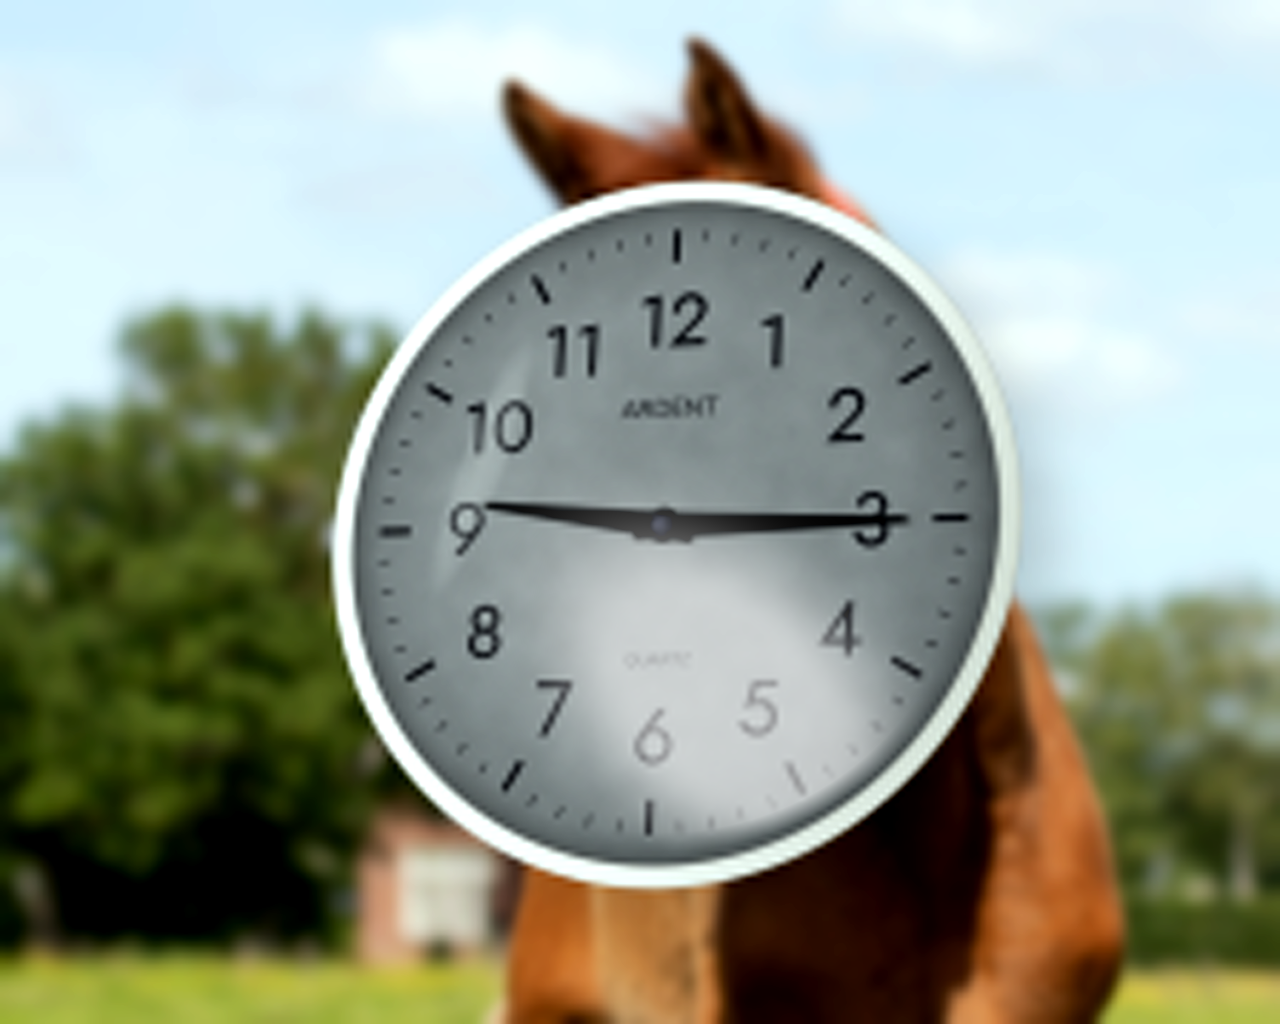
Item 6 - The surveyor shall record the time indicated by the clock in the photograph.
9:15
